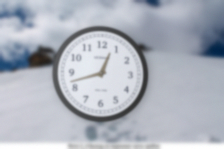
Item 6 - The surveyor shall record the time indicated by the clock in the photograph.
12:42
